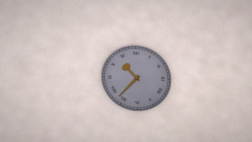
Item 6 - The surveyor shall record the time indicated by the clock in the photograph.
10:37
